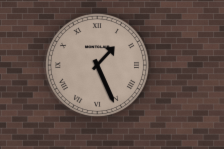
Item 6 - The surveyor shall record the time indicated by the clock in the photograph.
1:26
